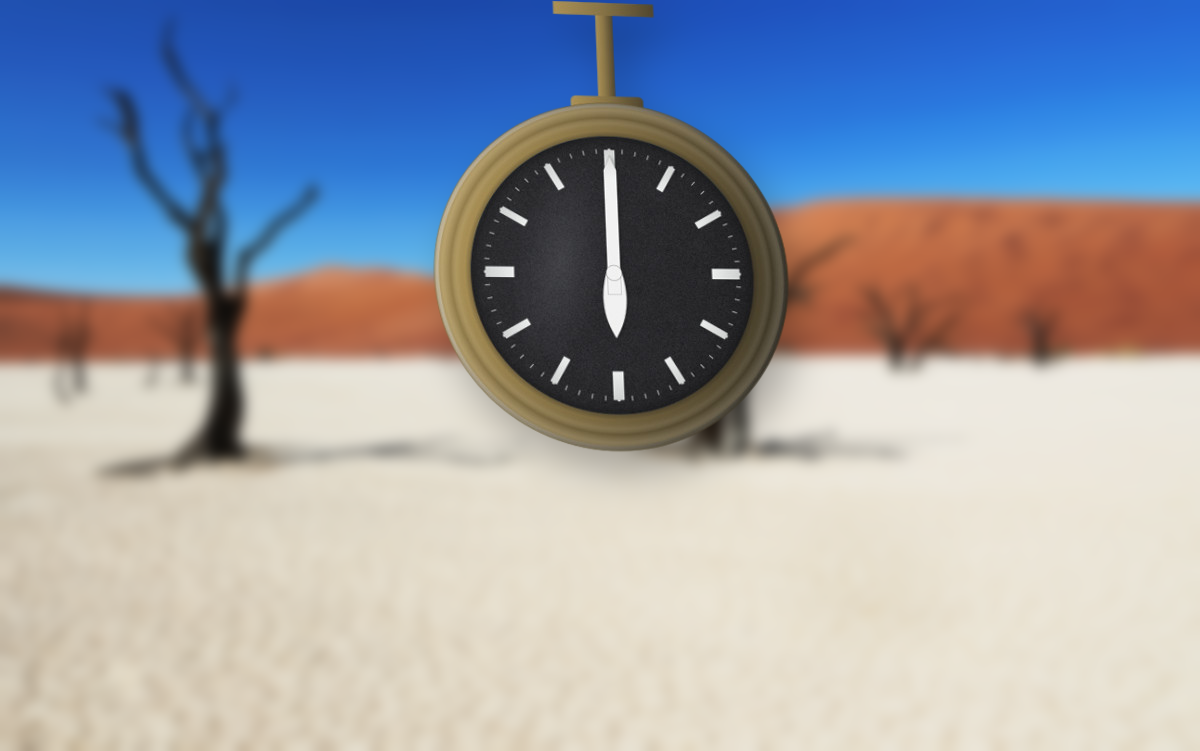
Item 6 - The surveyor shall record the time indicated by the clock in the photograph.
6:00
